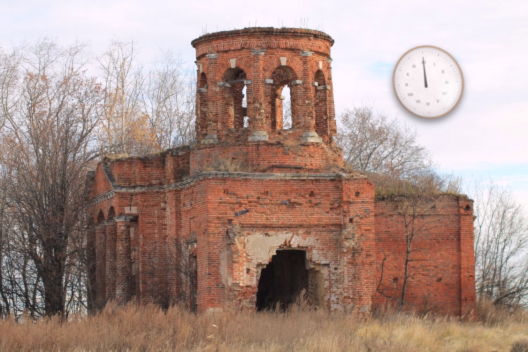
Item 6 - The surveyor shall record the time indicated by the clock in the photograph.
12:00
